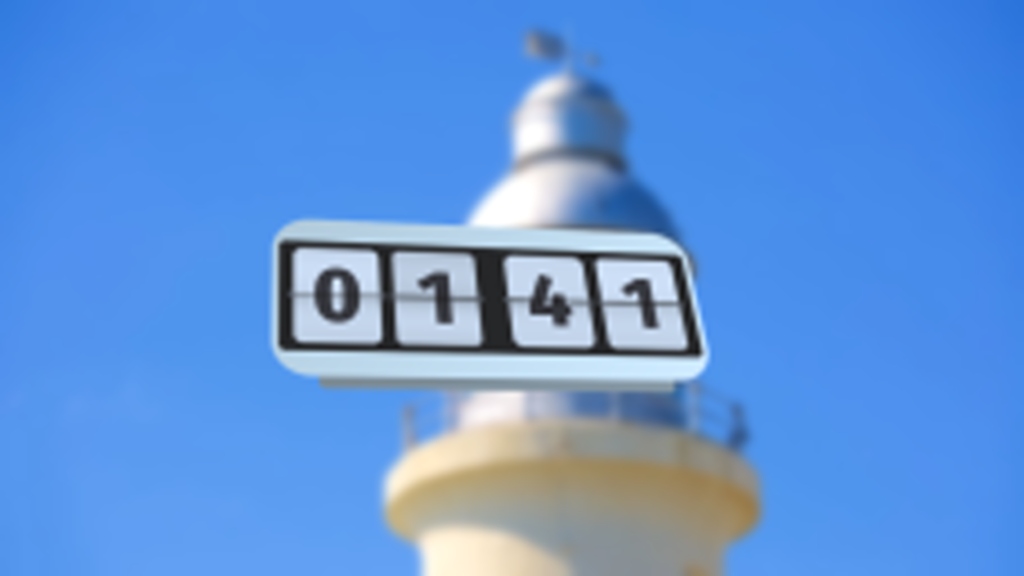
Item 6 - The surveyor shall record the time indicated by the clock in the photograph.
1:41
